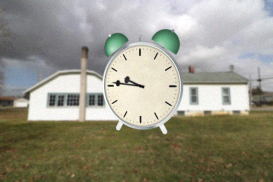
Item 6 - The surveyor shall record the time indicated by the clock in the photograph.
9:46
